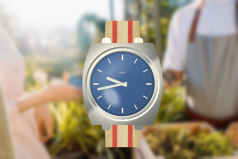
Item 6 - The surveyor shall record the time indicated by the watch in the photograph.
9:43
